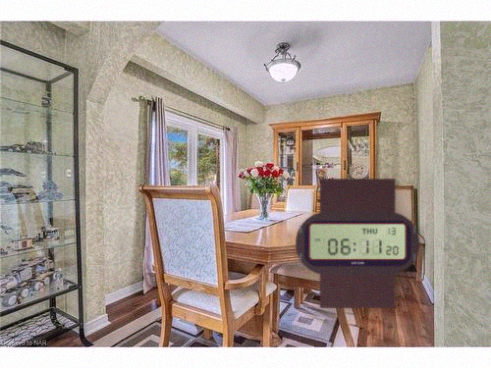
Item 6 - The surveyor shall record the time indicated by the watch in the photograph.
6:11:20
